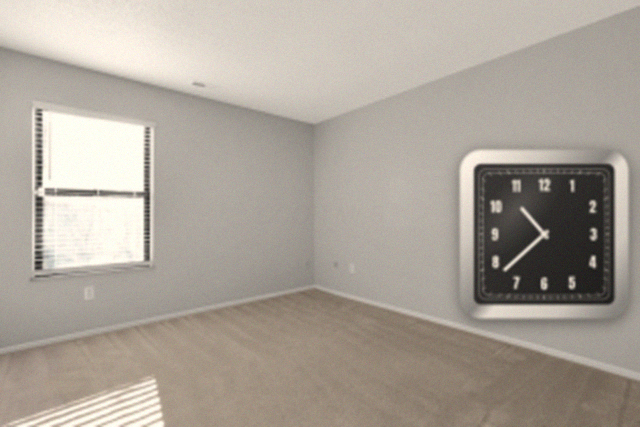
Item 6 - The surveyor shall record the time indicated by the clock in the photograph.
10:38
